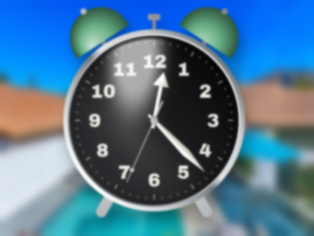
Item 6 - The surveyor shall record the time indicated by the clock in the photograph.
12:22:34
